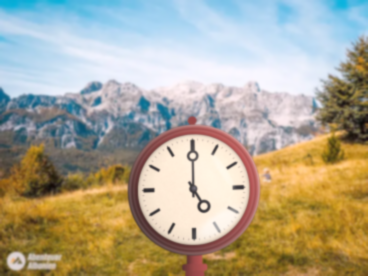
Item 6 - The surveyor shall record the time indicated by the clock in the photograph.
5:00
